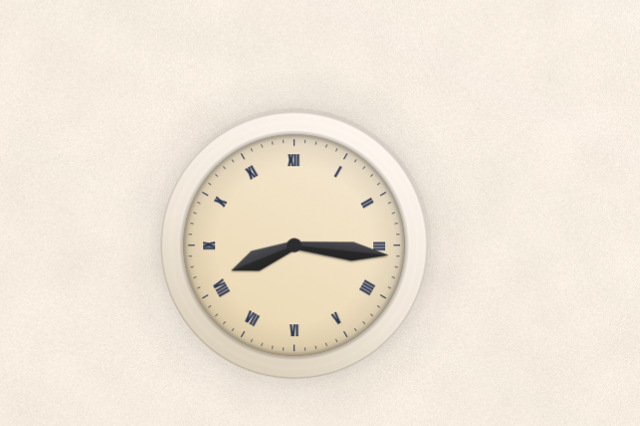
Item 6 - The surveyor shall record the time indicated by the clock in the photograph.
8:16
